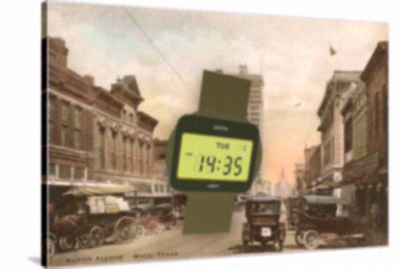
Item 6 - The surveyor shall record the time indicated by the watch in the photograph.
14:35
